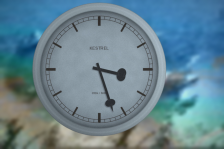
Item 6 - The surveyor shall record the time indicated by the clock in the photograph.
3:27
